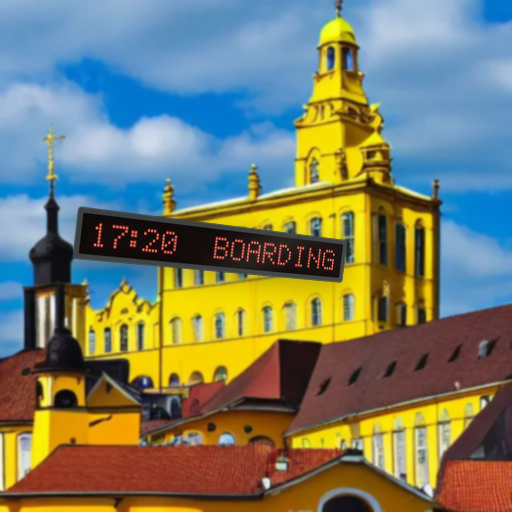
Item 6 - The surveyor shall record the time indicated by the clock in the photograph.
17:20
